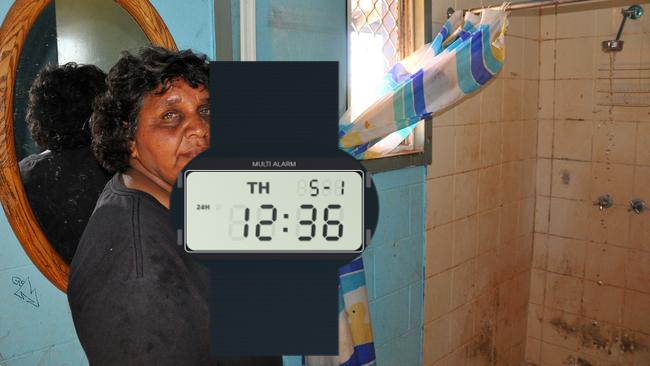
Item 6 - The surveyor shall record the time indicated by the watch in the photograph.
12:36
